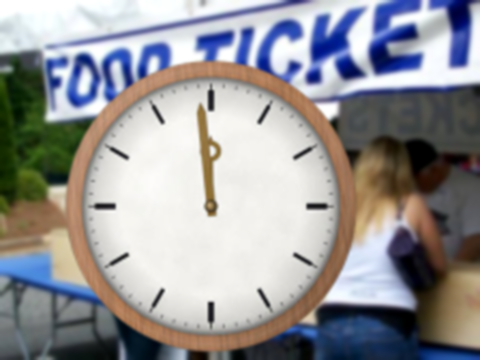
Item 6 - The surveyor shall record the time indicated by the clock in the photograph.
11:59
